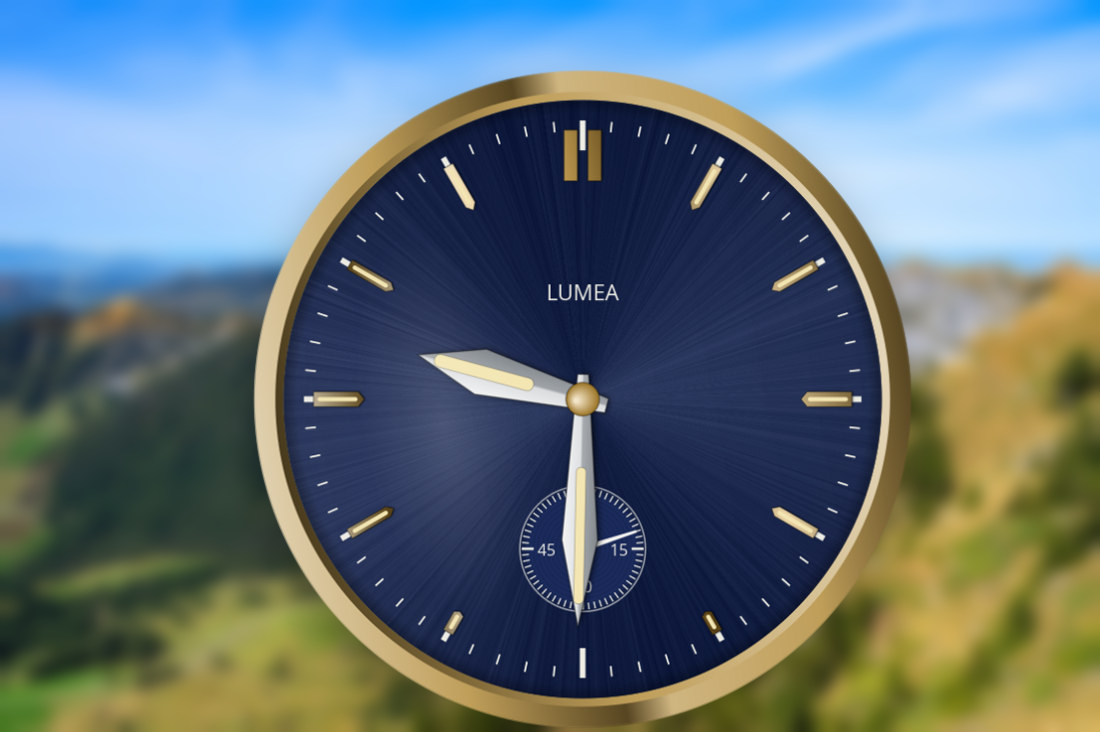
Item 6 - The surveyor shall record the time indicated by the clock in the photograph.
9:30:12
